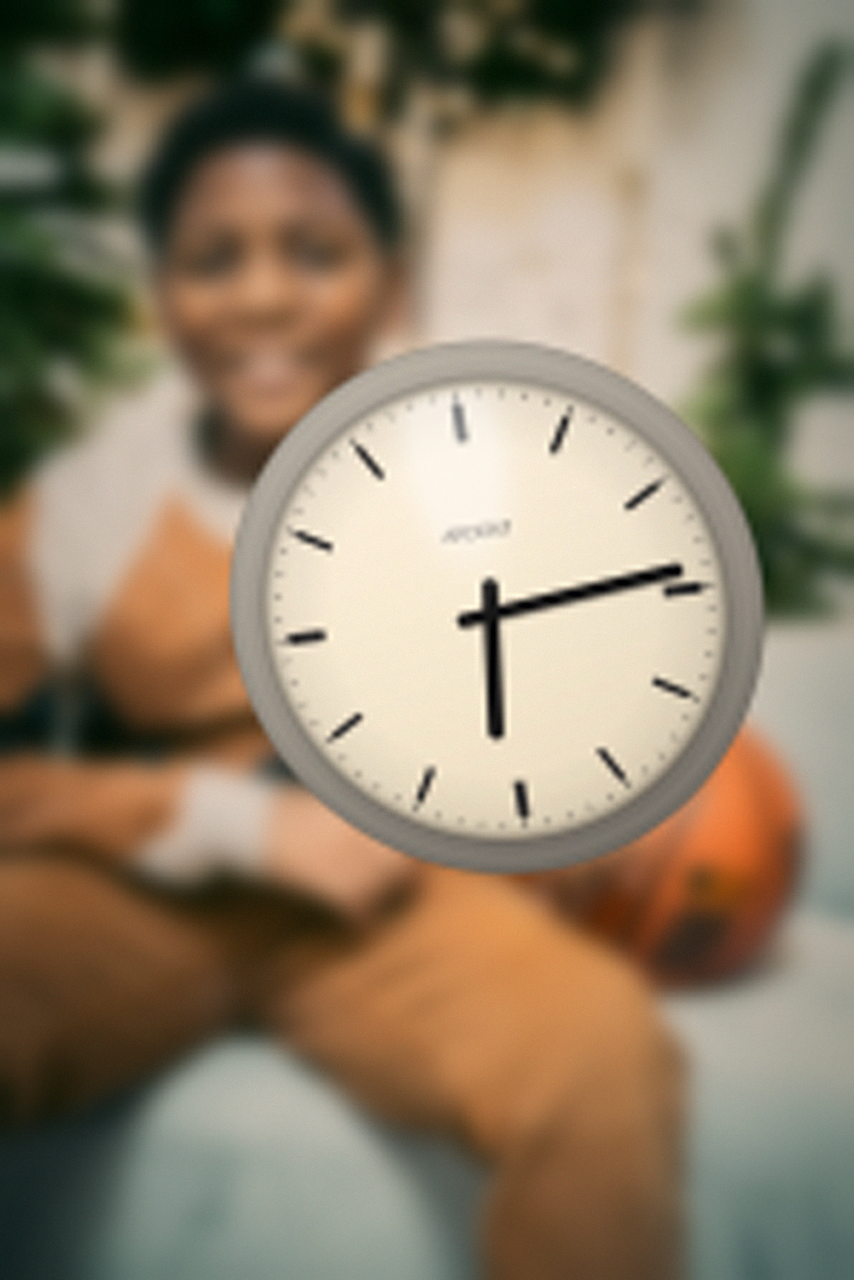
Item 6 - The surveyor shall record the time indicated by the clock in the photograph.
6:14
